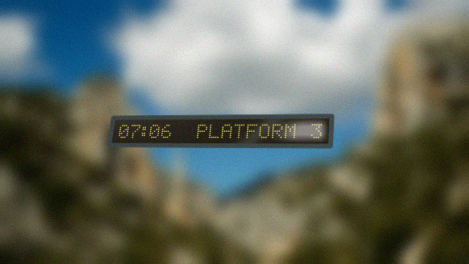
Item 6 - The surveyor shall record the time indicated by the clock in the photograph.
7:06
